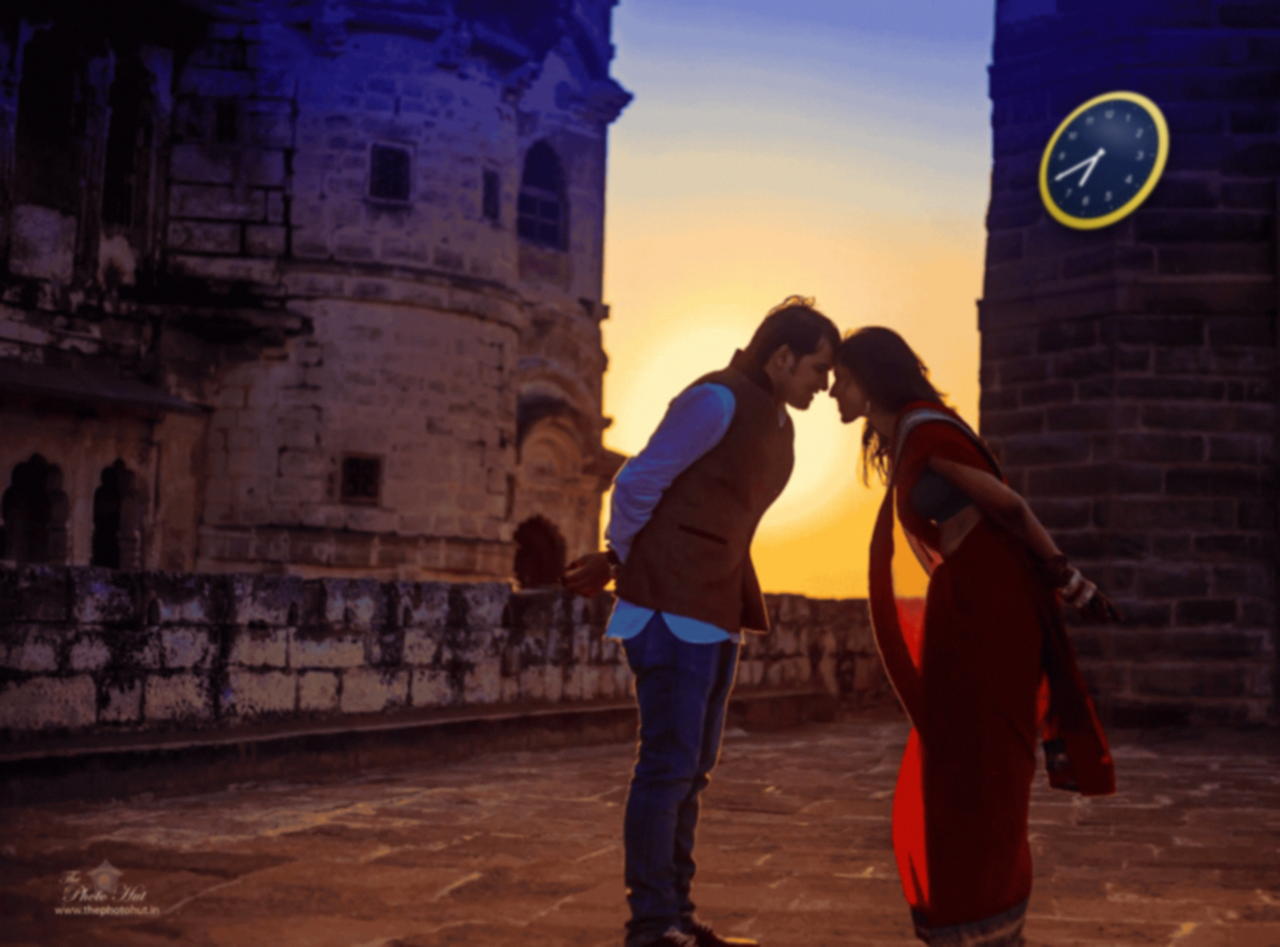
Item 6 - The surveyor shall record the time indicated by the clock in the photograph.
6:40
